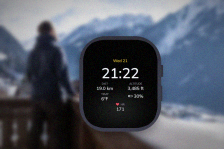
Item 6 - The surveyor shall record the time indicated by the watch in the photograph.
21:22
